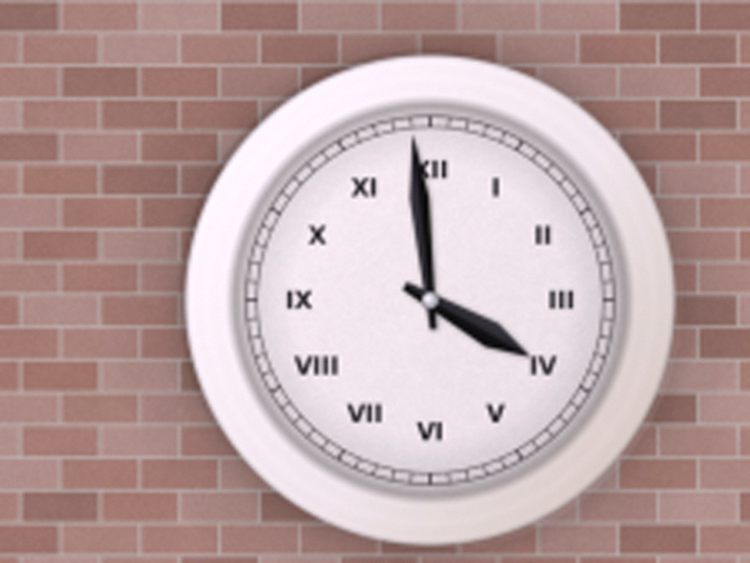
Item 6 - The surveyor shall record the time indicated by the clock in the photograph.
3:59
